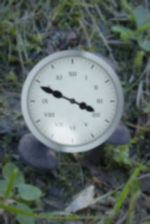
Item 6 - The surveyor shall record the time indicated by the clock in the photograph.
3:49
